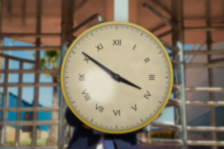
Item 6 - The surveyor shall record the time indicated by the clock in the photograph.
3:51
